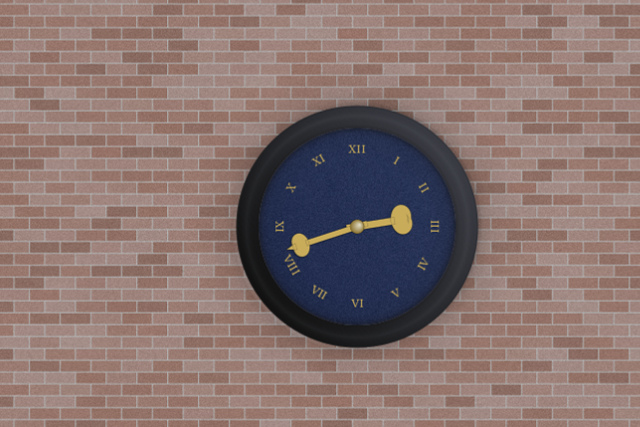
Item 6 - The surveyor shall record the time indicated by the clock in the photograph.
2:42
